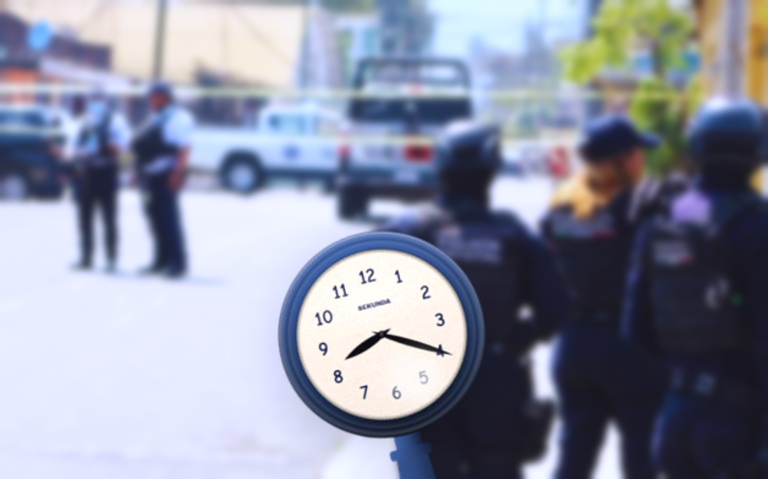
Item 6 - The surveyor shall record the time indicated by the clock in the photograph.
8:20
